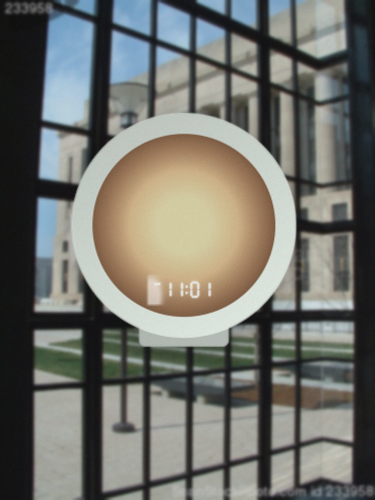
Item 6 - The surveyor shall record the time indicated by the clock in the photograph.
11:01
